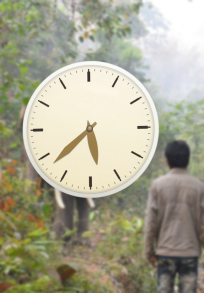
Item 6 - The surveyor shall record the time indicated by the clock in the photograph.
5:38
